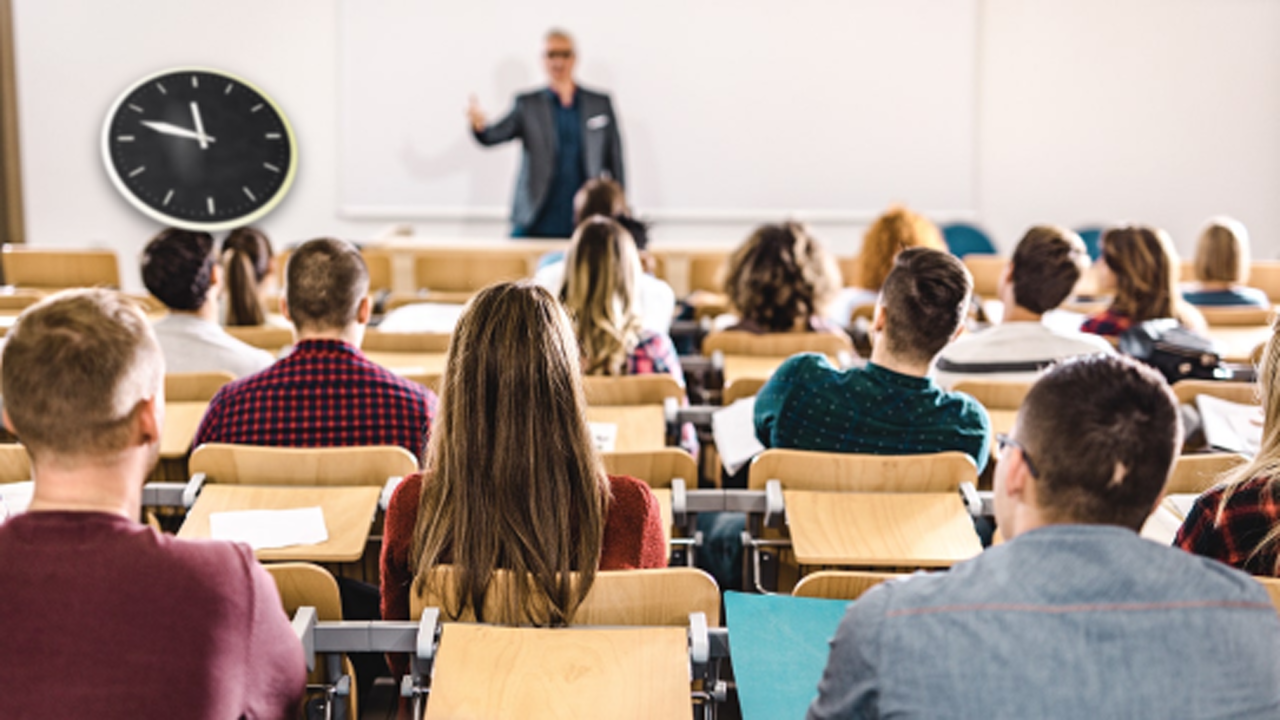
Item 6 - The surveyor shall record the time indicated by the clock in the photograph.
11:48
